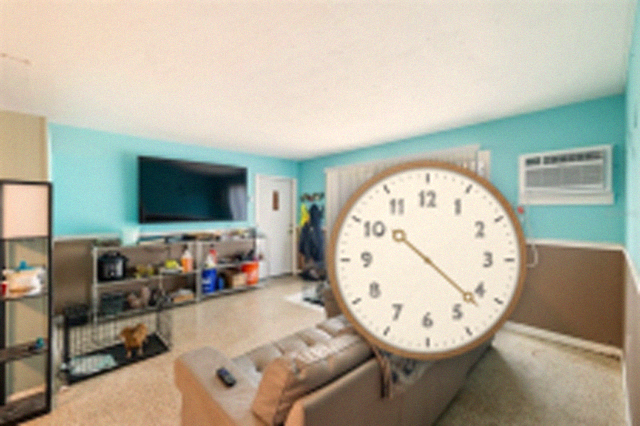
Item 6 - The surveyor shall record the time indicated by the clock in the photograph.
10:22
